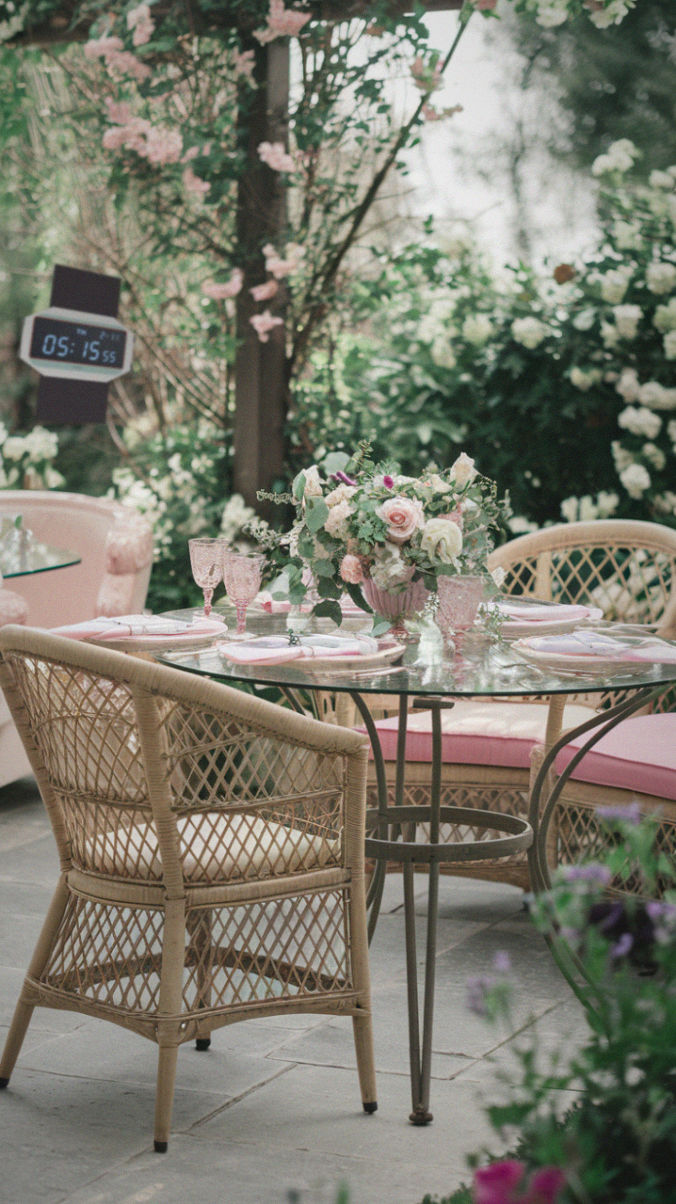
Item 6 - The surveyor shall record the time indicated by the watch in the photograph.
5:15
